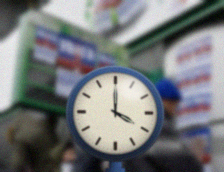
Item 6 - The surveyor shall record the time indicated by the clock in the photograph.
4:00
